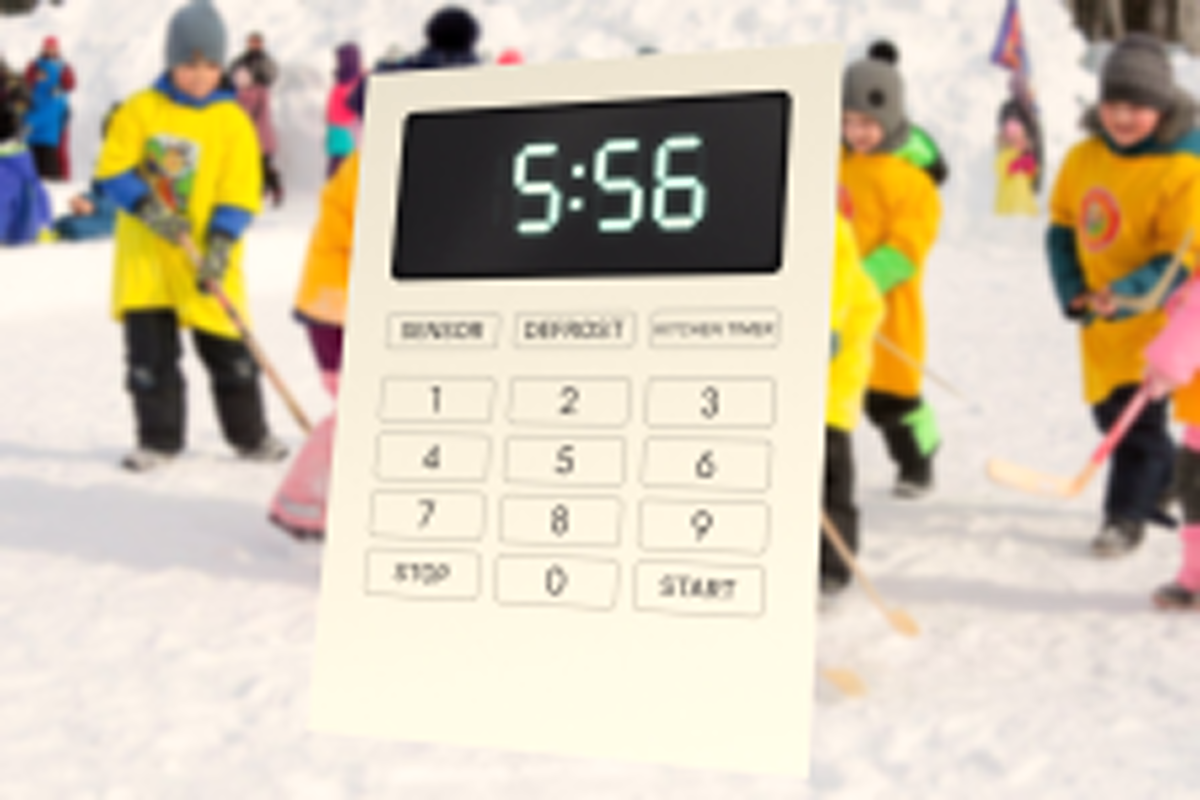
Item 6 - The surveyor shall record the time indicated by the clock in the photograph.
5:56
